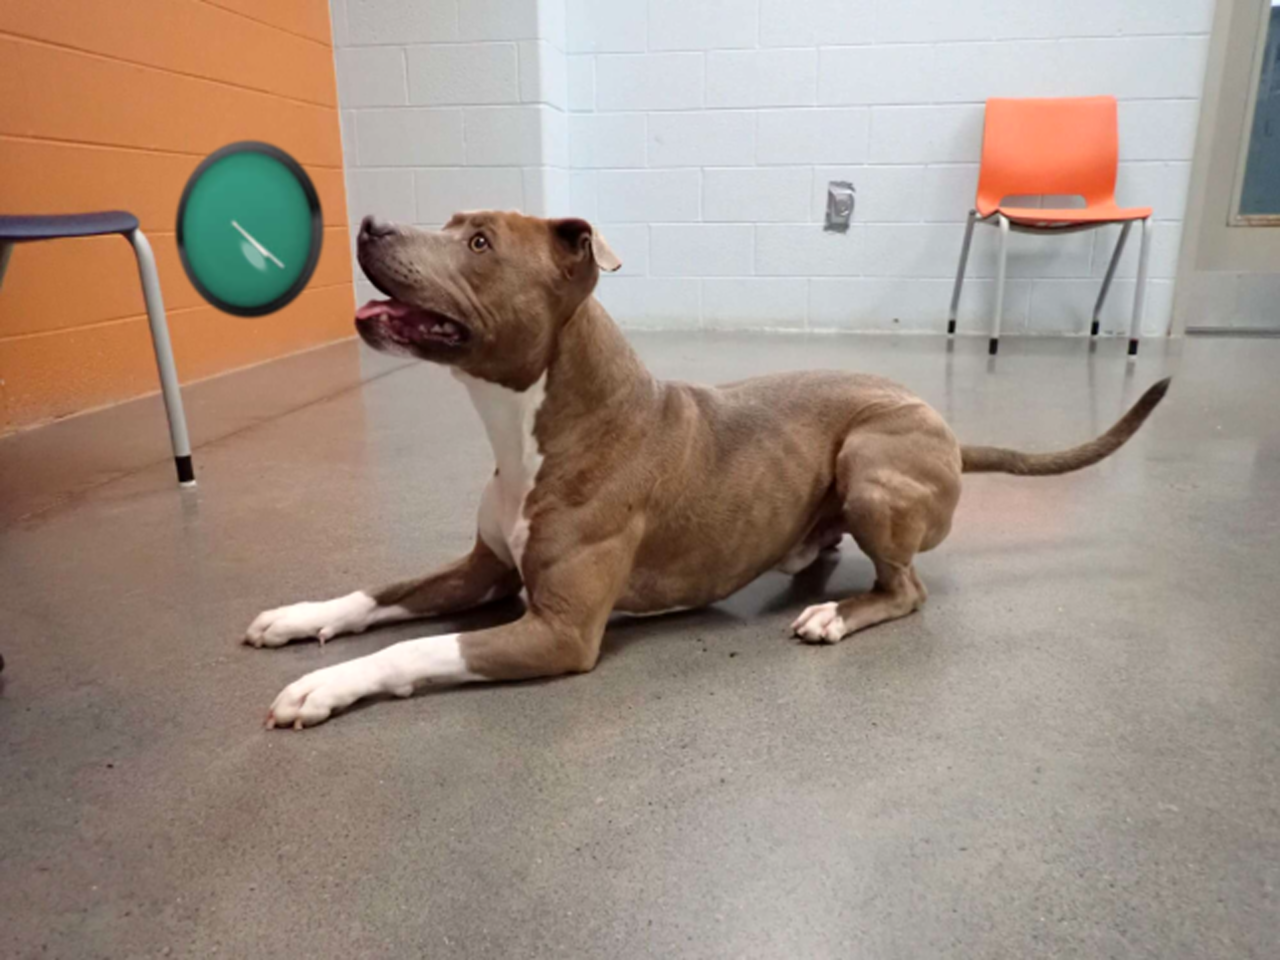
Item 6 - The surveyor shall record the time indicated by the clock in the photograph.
4:21
